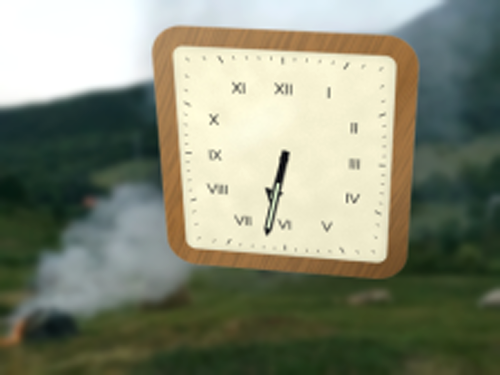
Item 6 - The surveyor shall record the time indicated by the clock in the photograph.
6:32
